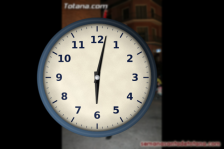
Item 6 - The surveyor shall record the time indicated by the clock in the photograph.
6:02
